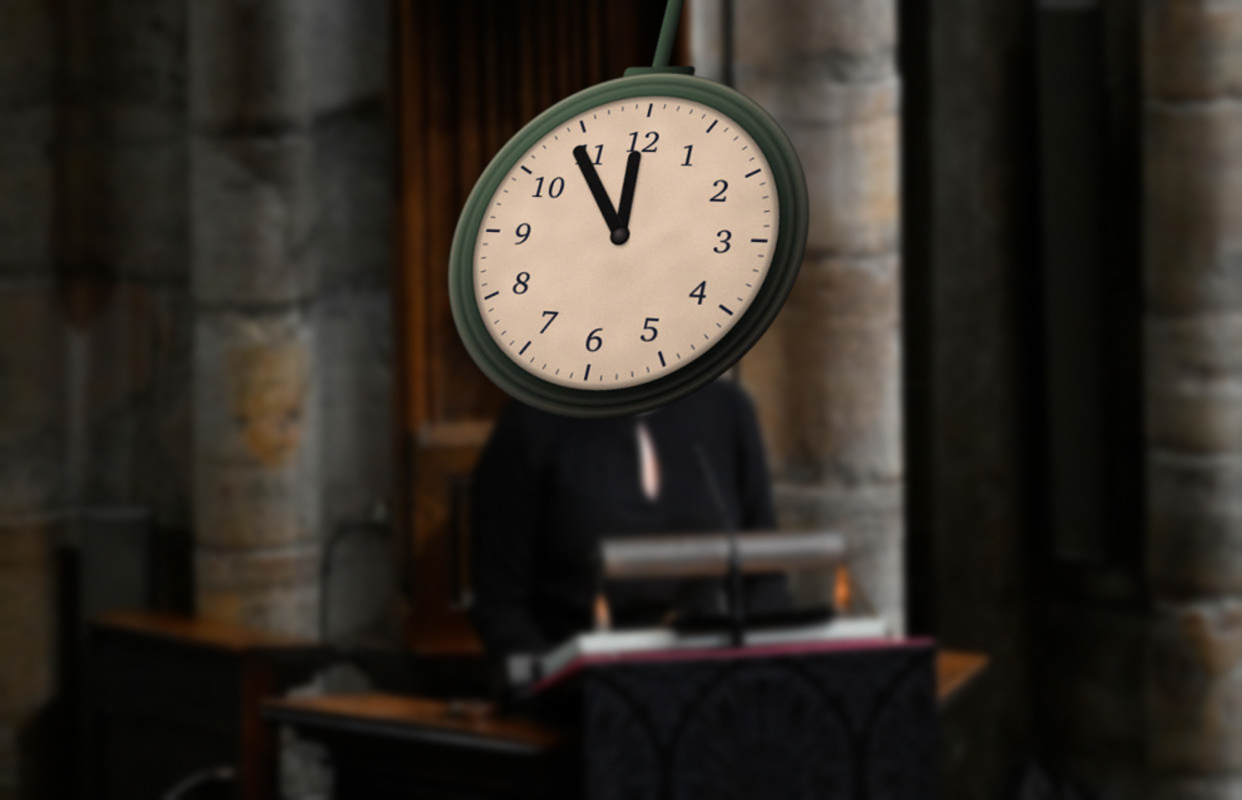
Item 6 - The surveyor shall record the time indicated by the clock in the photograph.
11:54
